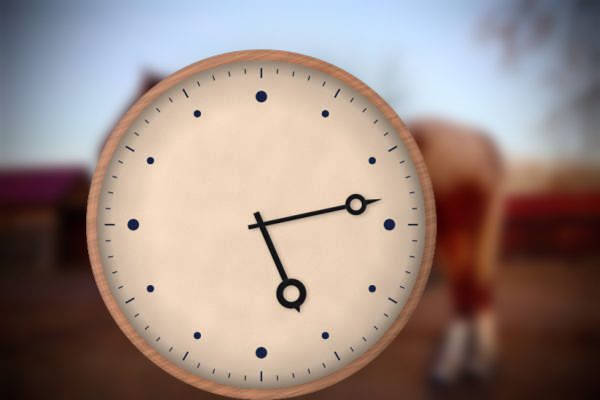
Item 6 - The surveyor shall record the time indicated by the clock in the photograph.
5:13
